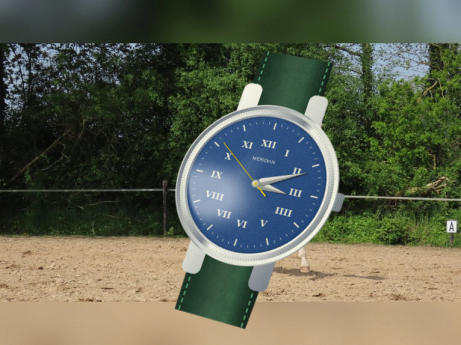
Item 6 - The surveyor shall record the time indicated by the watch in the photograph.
3:10:51
